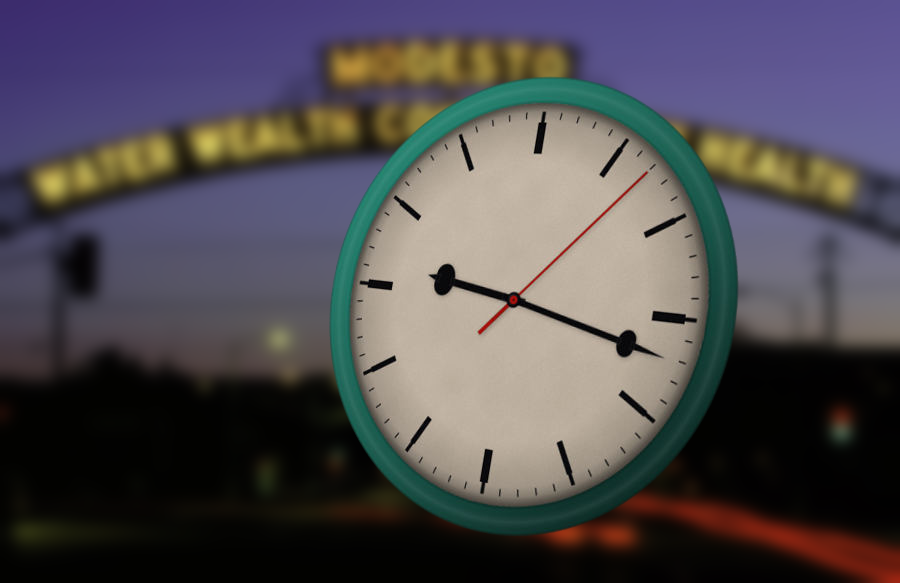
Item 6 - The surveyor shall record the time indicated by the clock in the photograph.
9:17:07
